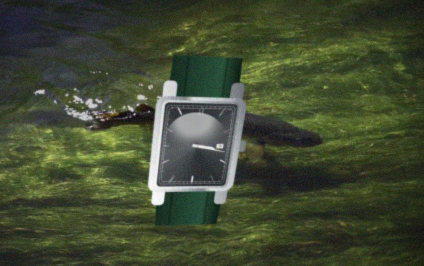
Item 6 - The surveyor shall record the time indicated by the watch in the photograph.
3:17
